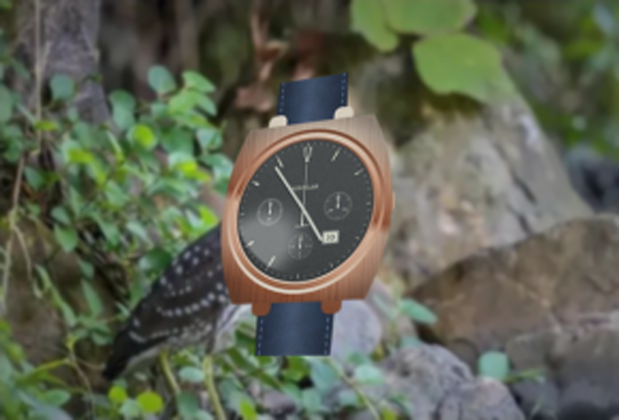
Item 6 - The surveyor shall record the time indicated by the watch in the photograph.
4:54
